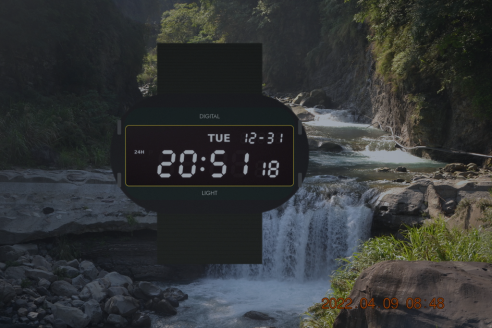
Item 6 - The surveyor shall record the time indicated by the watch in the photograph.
20:51:18
